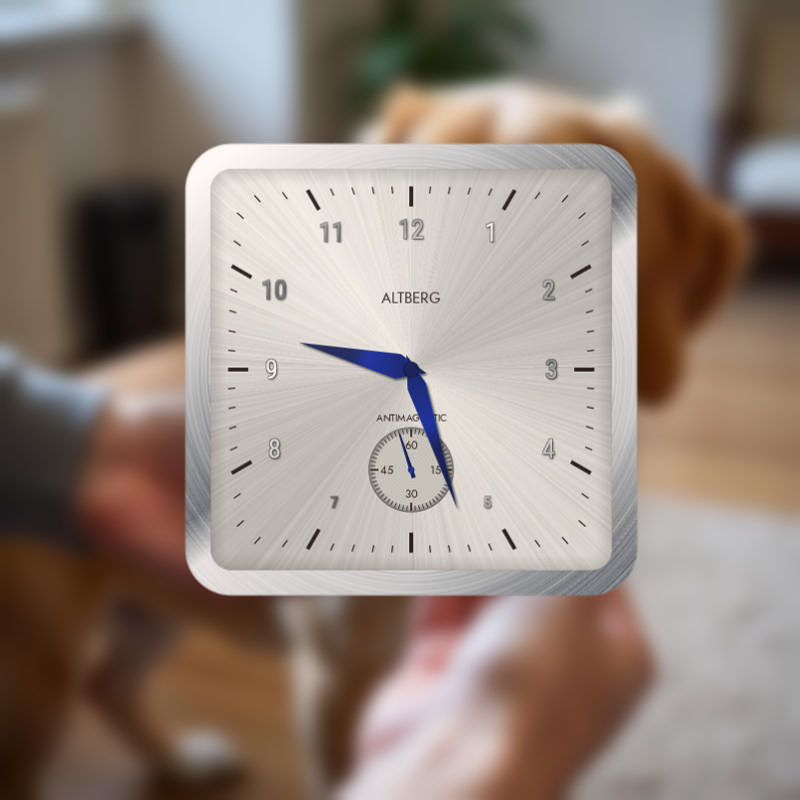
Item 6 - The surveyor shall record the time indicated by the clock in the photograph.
9:26:57
